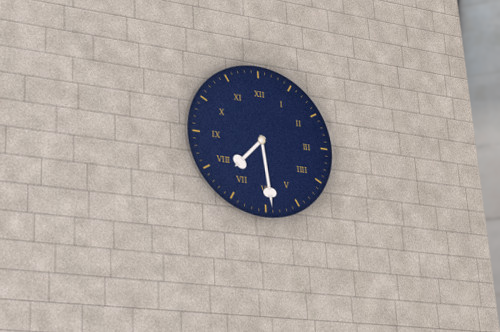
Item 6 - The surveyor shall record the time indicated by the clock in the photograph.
7:29
